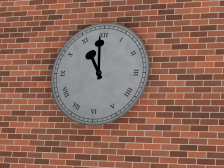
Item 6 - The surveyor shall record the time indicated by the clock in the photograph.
10:59
